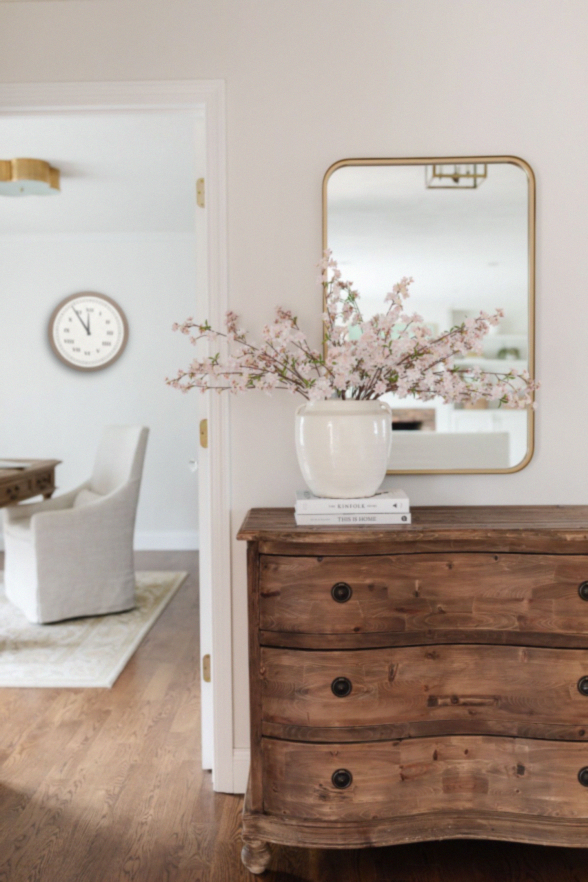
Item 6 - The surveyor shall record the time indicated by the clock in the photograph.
11:54
